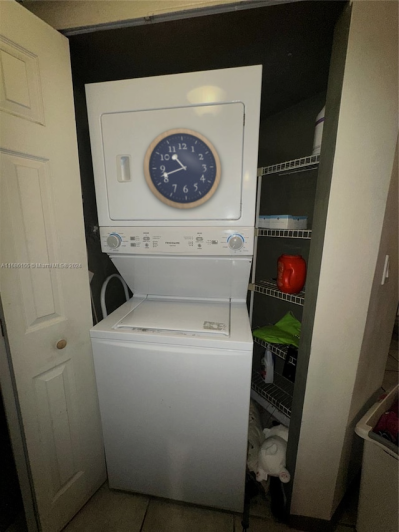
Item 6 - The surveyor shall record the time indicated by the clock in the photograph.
10:42
